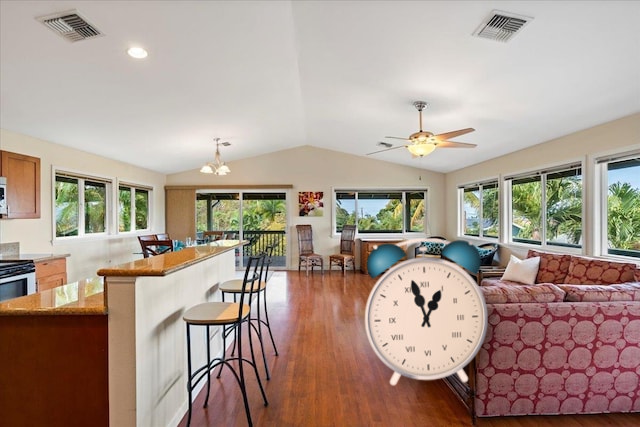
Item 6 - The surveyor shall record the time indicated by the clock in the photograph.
12:57
